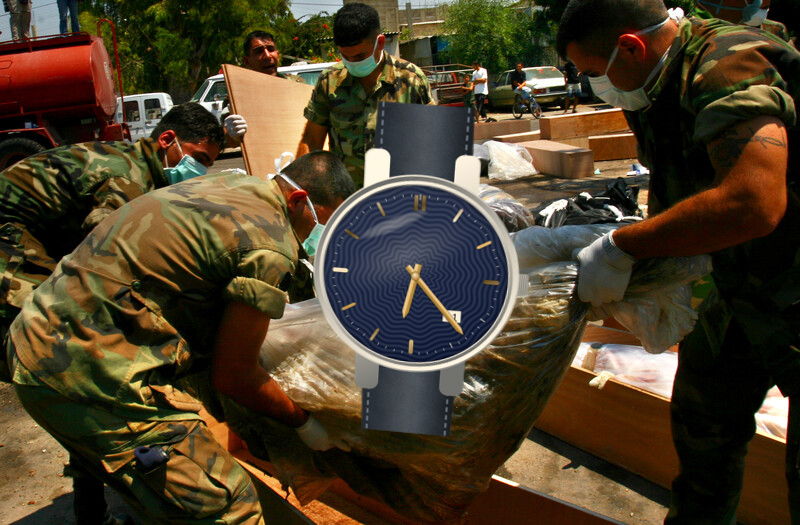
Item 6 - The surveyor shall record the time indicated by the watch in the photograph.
6:23
